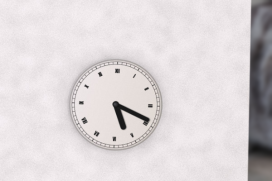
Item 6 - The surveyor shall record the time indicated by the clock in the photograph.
5:19
